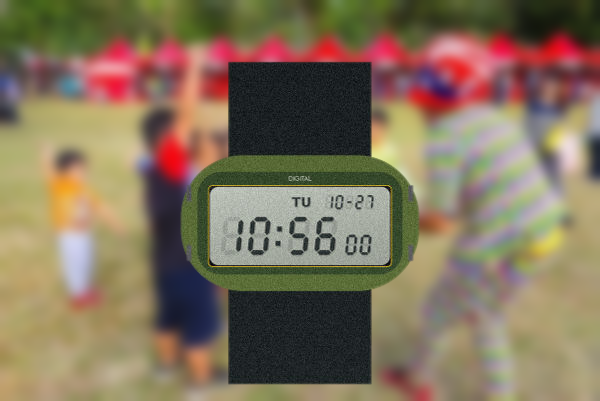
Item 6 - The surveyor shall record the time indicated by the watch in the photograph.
10:56:00
